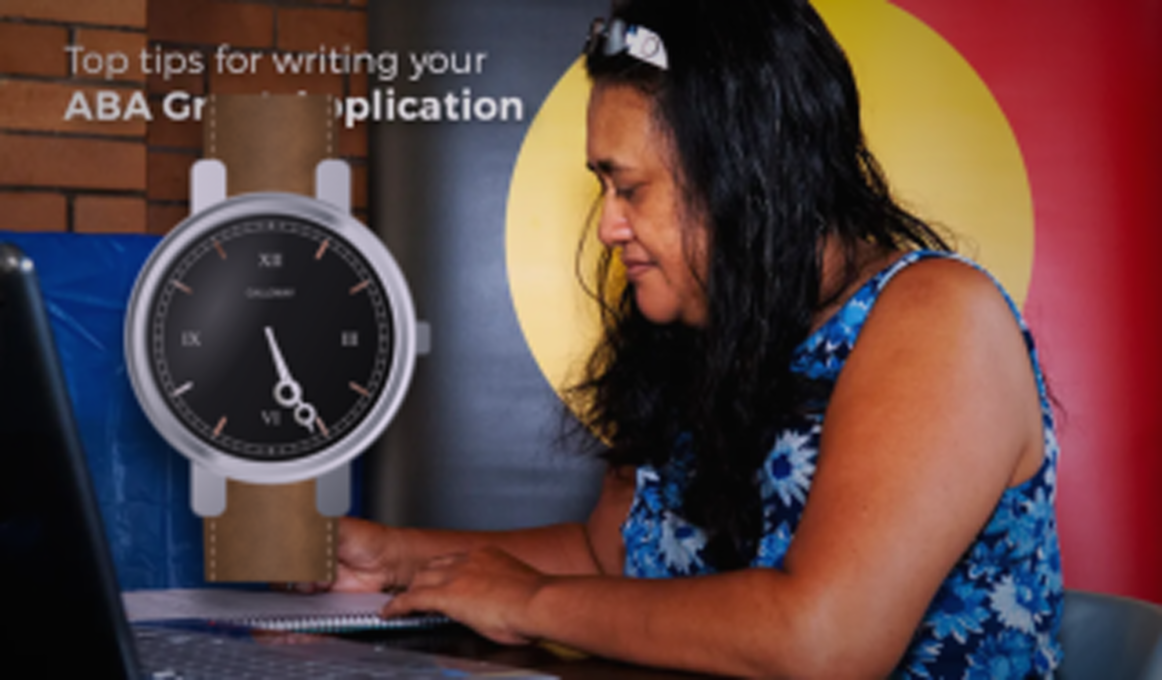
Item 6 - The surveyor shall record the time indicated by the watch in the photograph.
5:26
